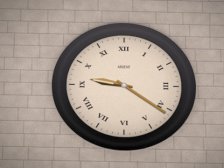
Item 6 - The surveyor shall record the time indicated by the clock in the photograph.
9:21
